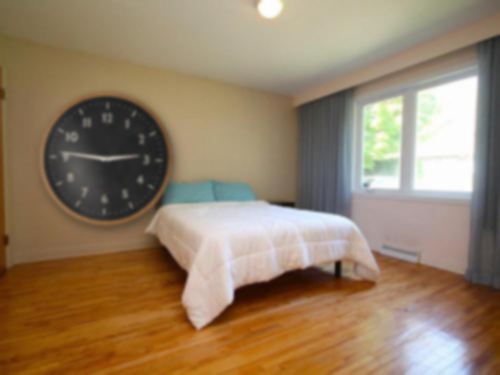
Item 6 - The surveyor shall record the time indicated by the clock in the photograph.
2:46
